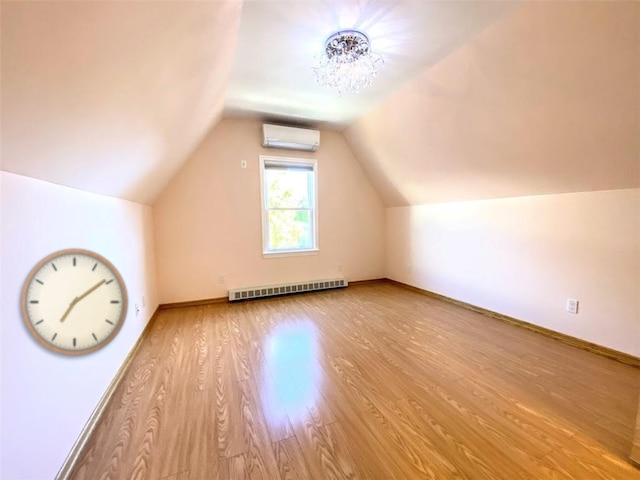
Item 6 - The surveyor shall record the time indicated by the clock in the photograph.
7:09
